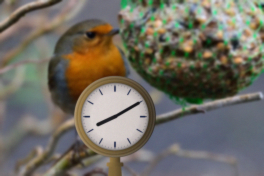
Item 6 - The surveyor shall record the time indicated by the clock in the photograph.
8:10
